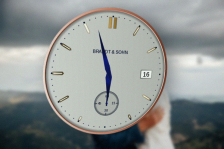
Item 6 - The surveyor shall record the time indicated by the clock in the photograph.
5:57
